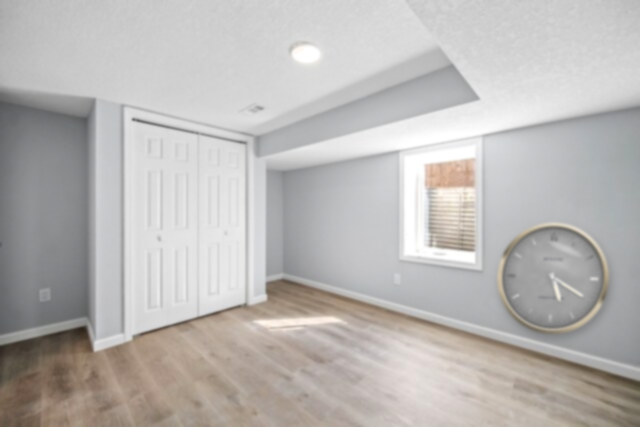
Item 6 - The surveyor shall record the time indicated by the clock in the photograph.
5:20
